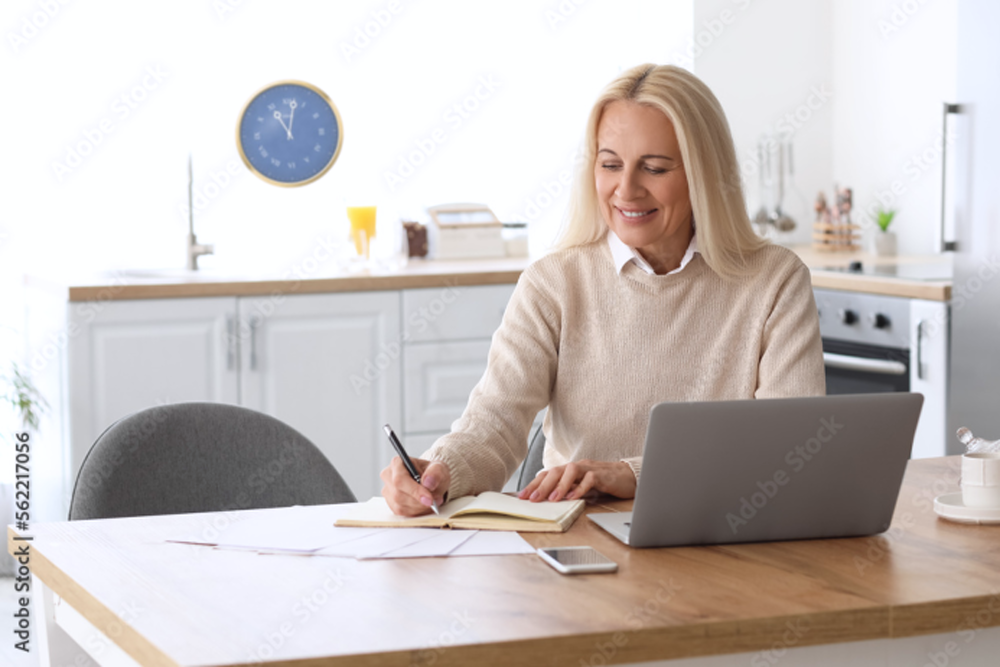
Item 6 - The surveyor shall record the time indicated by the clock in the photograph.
11:02
